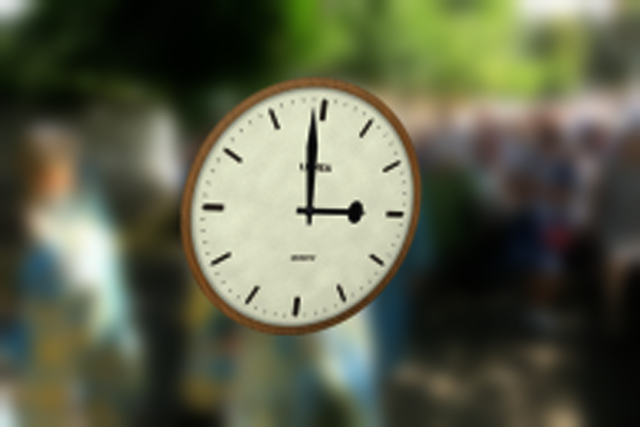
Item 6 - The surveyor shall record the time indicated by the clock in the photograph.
2:59
